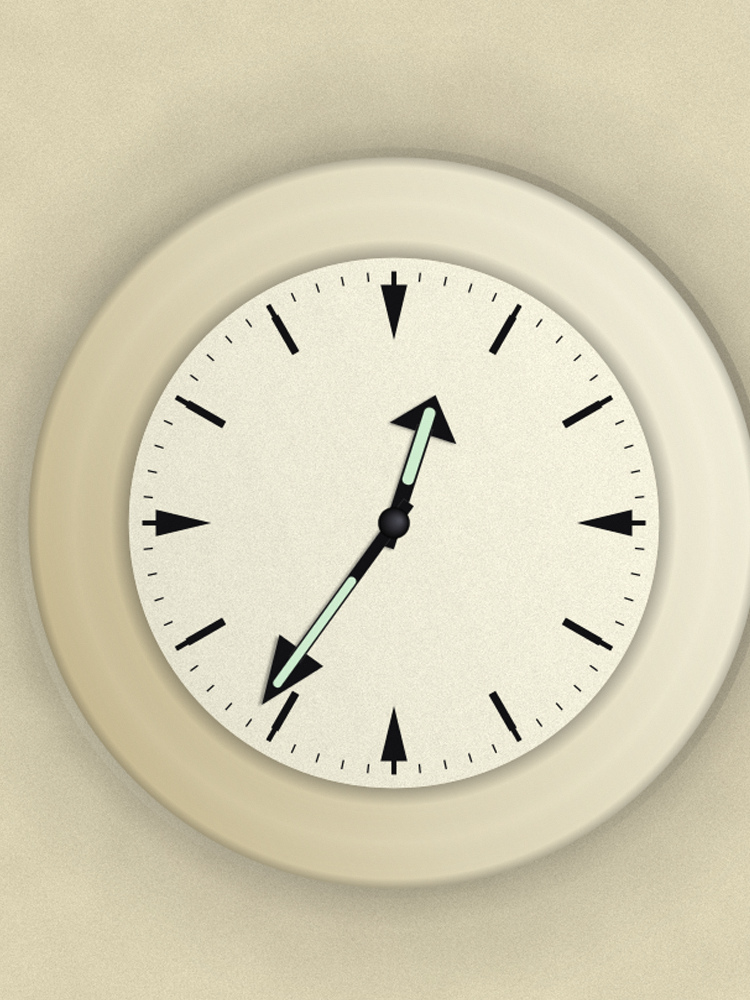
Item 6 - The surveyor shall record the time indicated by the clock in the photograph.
12:36
